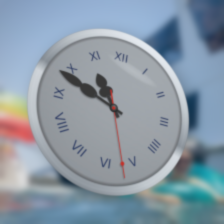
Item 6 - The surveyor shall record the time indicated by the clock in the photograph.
10:48:27
